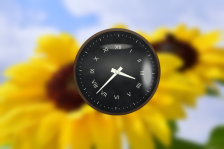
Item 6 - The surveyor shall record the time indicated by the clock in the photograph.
3:37
